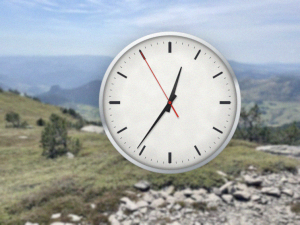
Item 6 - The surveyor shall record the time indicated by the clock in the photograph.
12:35:55
